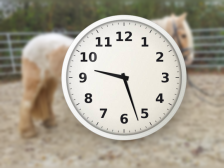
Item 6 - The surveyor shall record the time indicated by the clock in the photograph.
9:27
